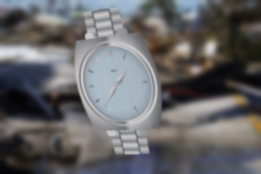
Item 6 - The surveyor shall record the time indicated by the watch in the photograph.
1:37
